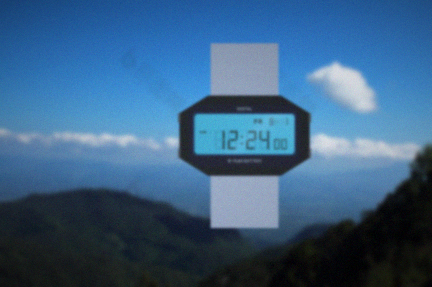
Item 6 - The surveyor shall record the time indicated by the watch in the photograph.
12:24
